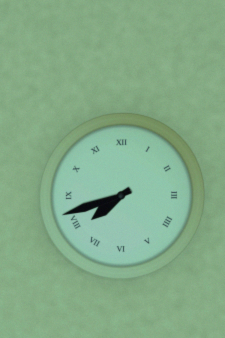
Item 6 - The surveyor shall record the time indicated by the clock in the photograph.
7:42
